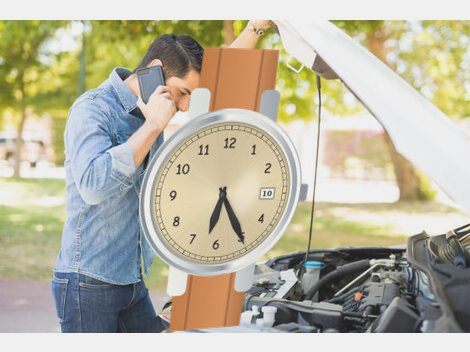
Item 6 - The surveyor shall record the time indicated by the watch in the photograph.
6:25
